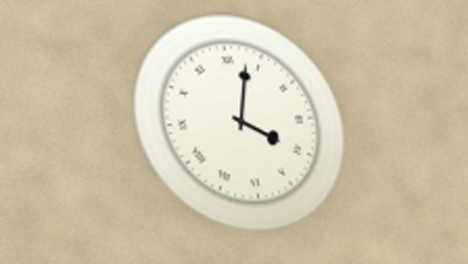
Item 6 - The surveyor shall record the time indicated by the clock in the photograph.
4:03
